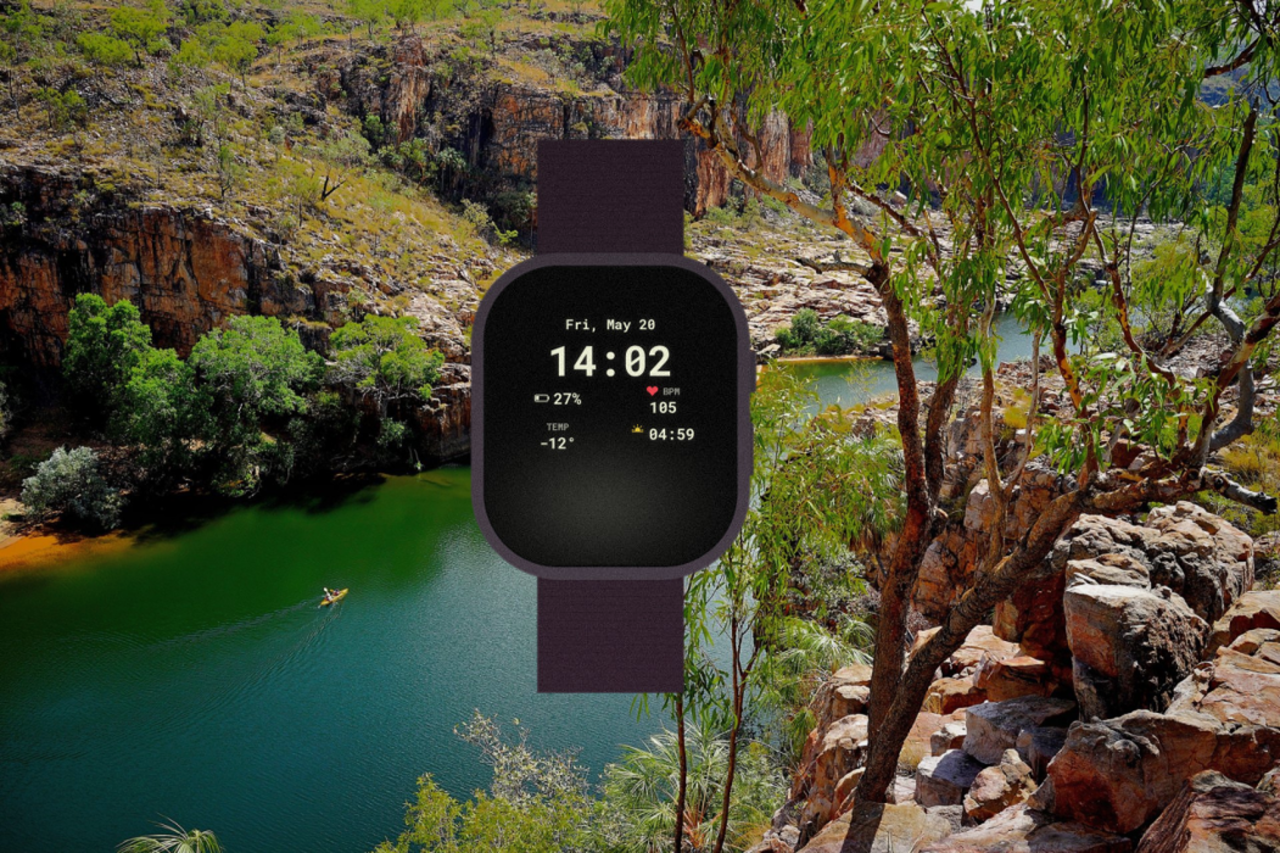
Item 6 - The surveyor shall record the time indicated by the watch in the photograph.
14:02
